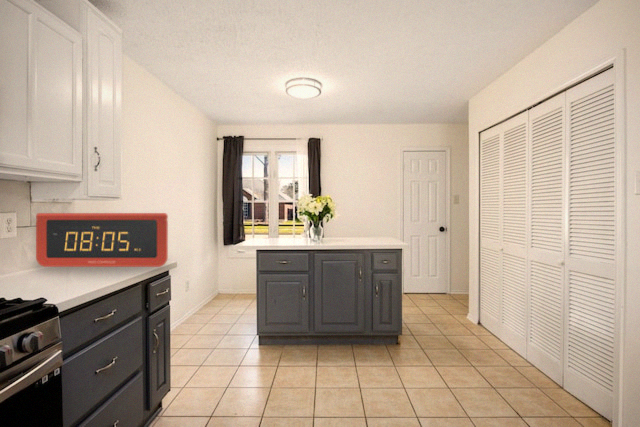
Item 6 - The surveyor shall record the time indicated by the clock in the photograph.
8:05
